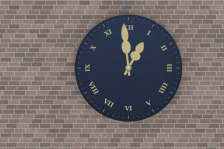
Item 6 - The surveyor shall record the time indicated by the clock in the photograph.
12:59
